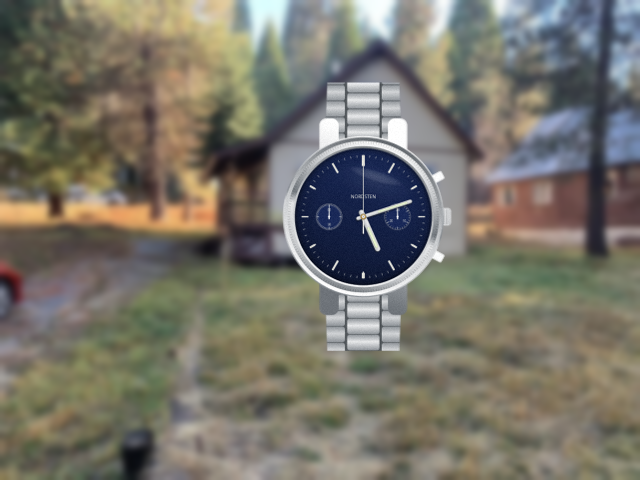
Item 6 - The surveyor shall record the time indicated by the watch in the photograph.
5:12
